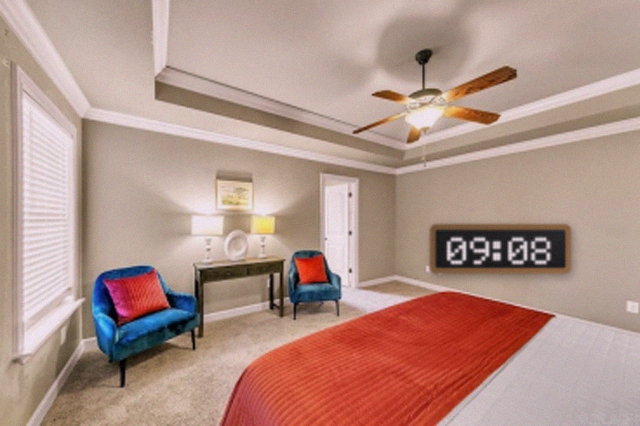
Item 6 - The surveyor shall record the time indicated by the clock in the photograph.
9:08
